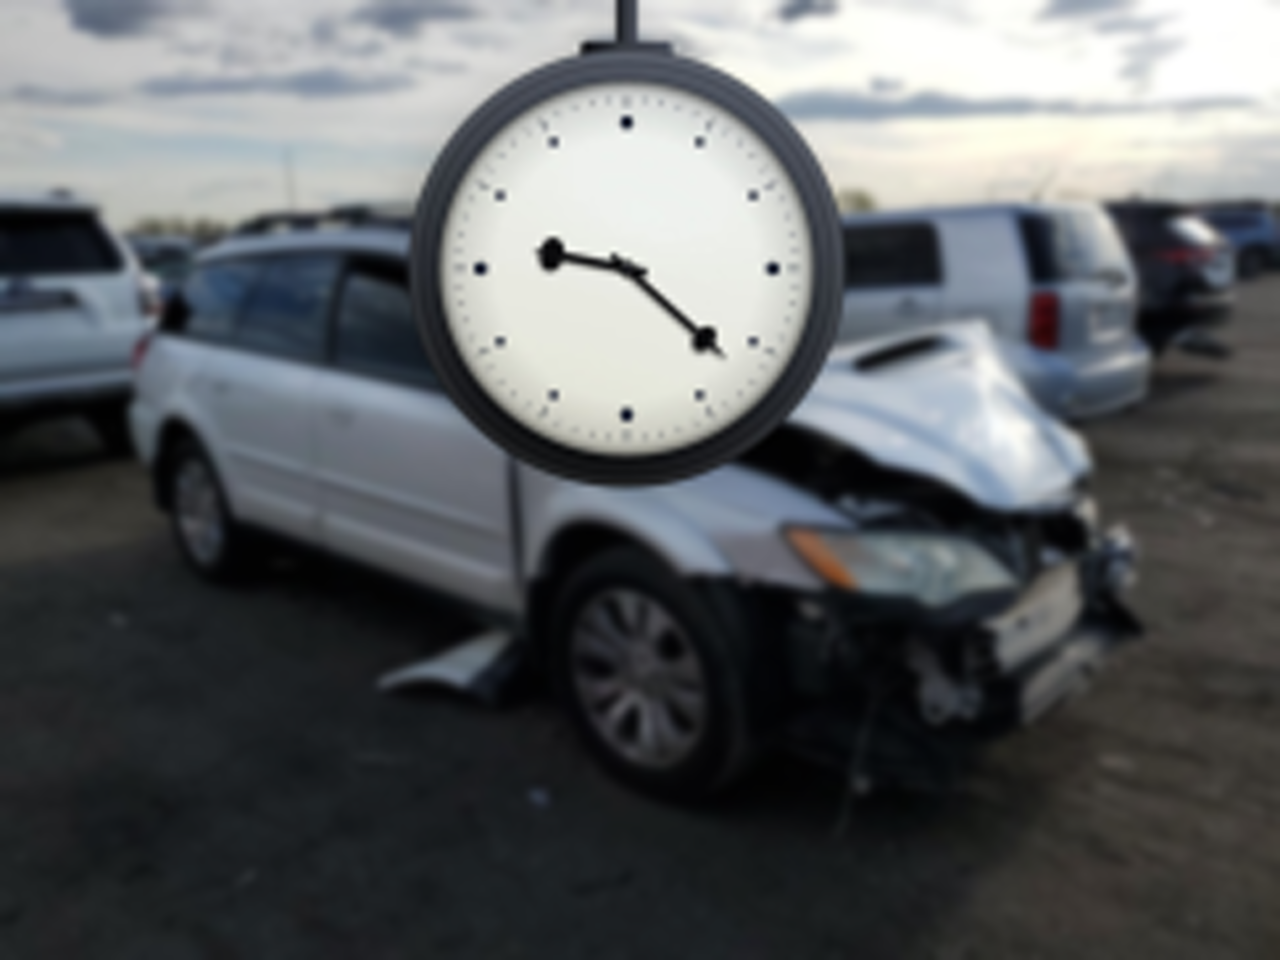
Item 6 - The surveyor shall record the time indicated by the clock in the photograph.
9:22
